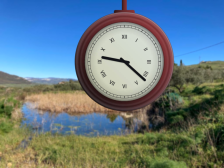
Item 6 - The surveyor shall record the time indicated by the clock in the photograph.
9:22
